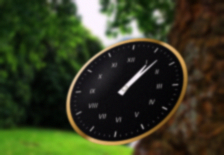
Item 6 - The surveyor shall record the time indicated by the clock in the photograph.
1:07
